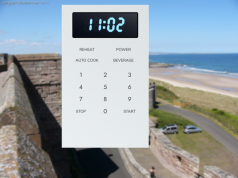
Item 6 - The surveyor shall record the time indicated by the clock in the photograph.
11:02
